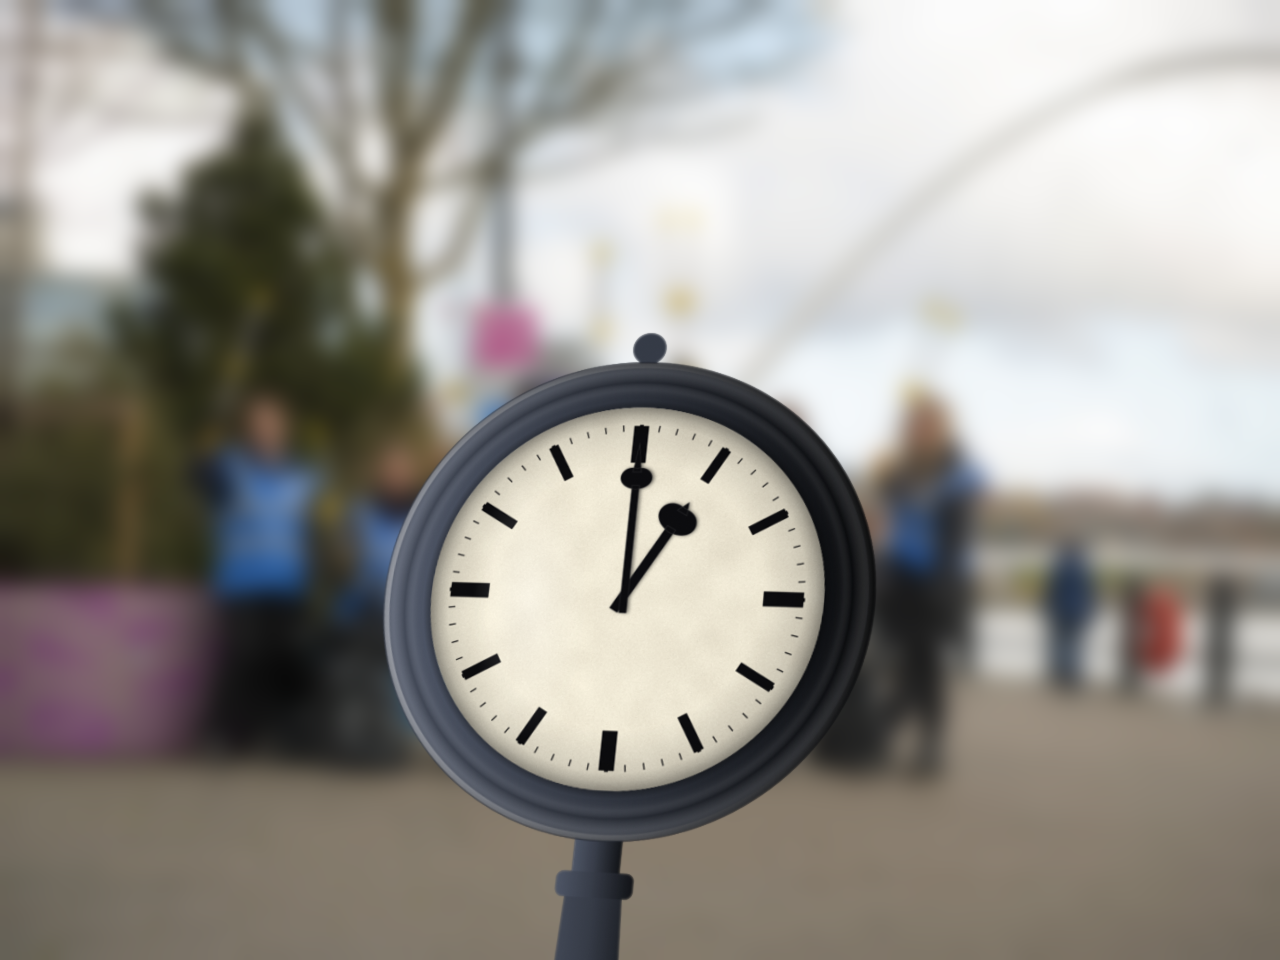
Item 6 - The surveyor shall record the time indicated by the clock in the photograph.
1:00
